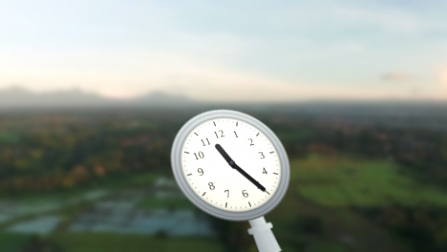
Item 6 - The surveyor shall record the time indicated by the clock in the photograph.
11:25
